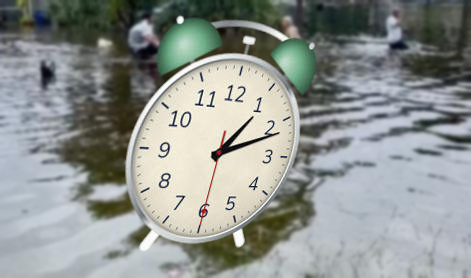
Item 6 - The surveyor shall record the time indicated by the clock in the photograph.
1:11:30
